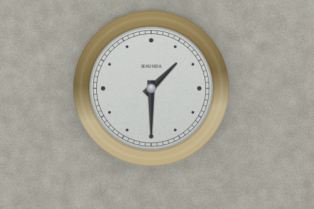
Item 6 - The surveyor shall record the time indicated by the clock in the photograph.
1:30
